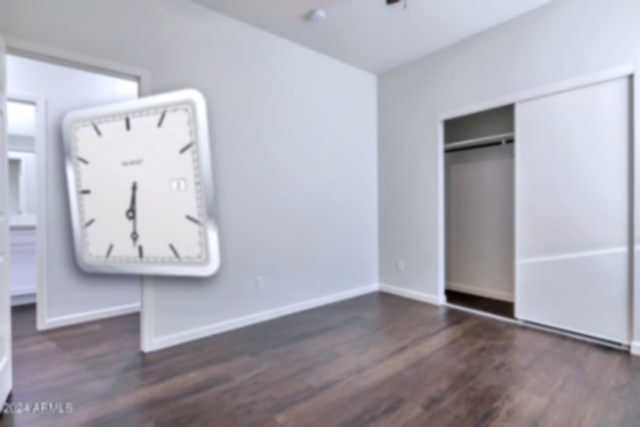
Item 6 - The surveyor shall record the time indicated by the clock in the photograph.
6:31
